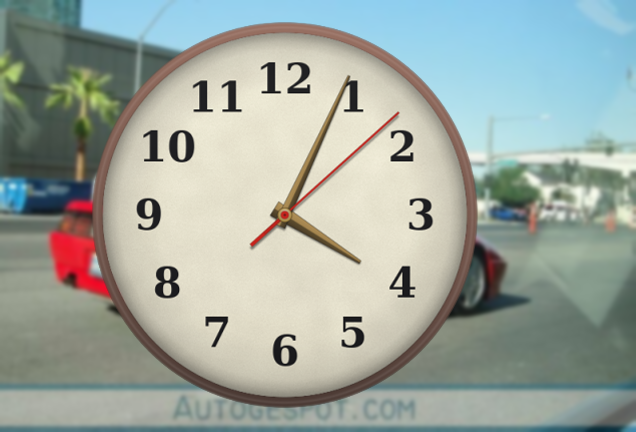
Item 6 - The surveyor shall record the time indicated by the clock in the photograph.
4:04:08
